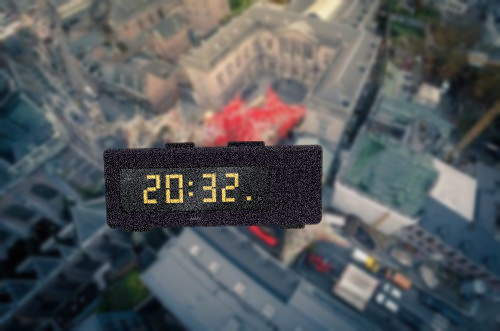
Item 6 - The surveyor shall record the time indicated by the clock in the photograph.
20:32
